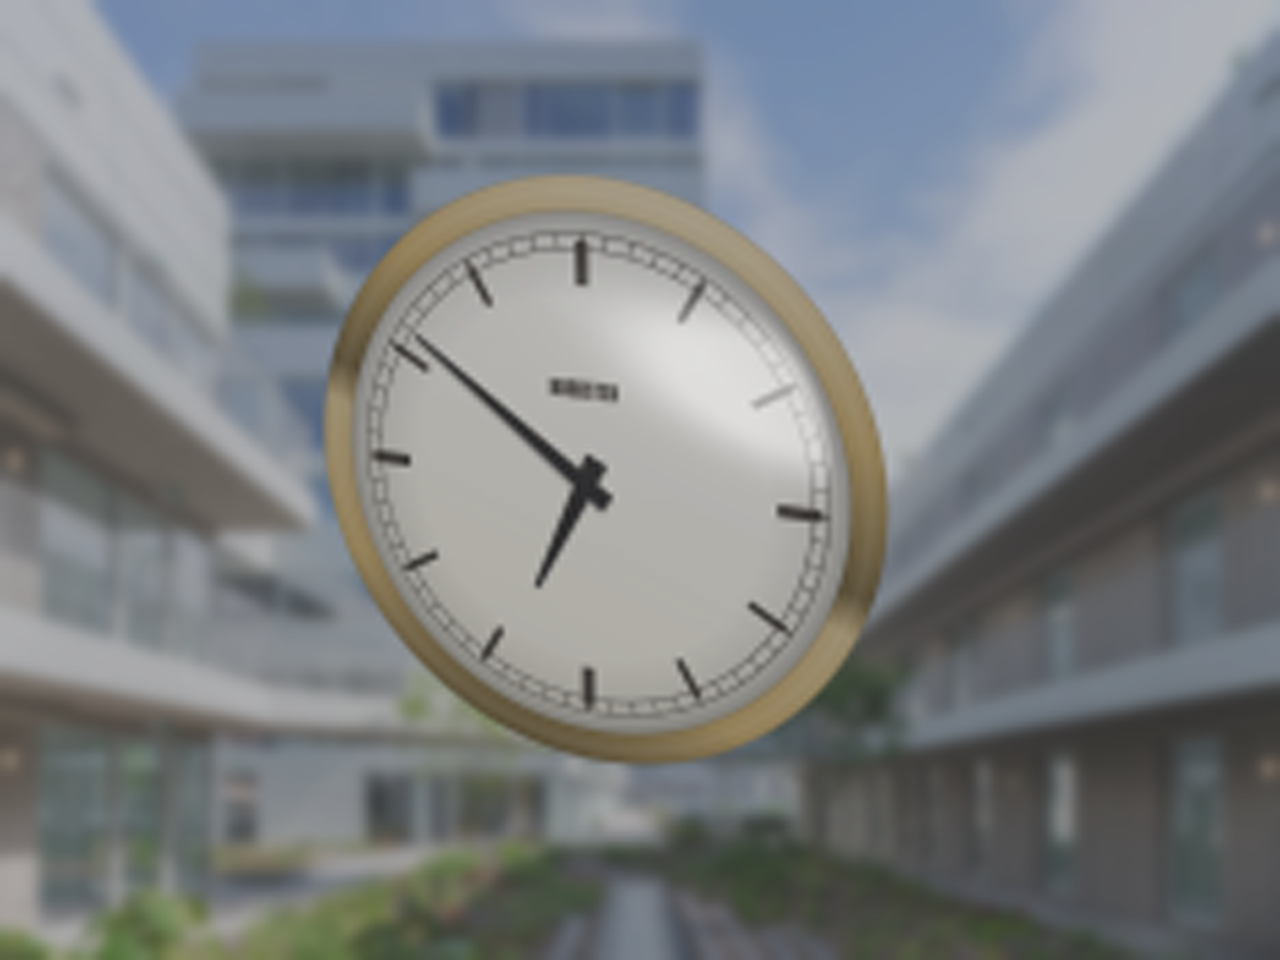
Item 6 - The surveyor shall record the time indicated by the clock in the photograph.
6:51
